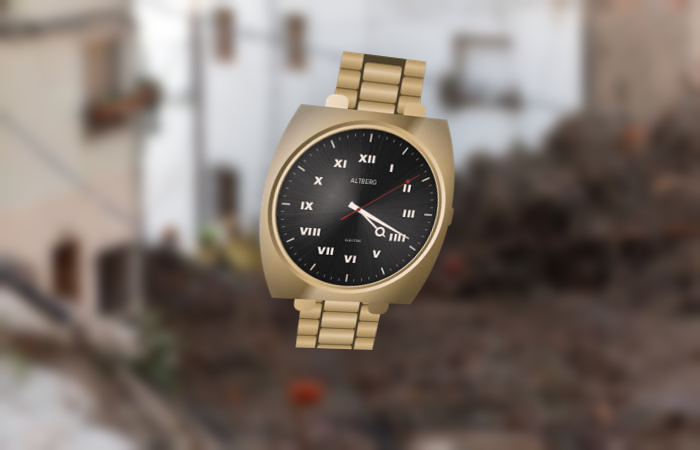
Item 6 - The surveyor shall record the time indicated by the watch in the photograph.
4:19:09
